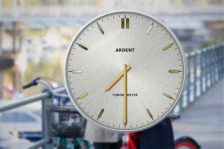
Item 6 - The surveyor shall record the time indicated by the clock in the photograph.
7:30
